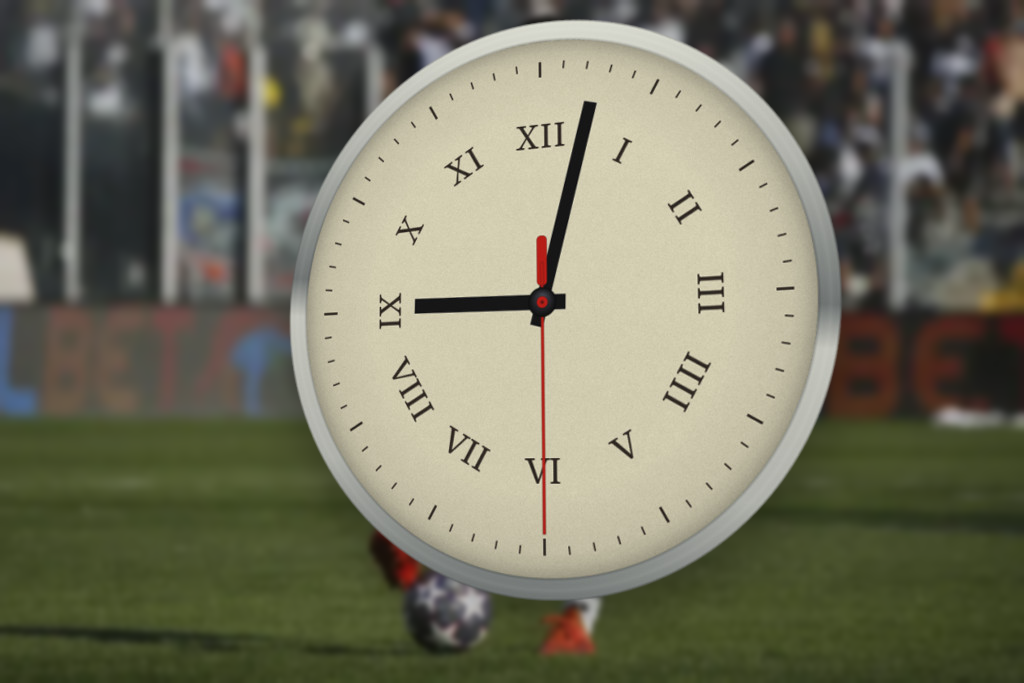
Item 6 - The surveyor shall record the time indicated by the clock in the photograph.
9:02:30
